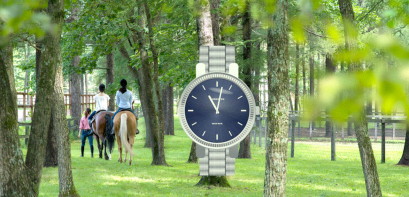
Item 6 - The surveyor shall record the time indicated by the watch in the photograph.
11:02
